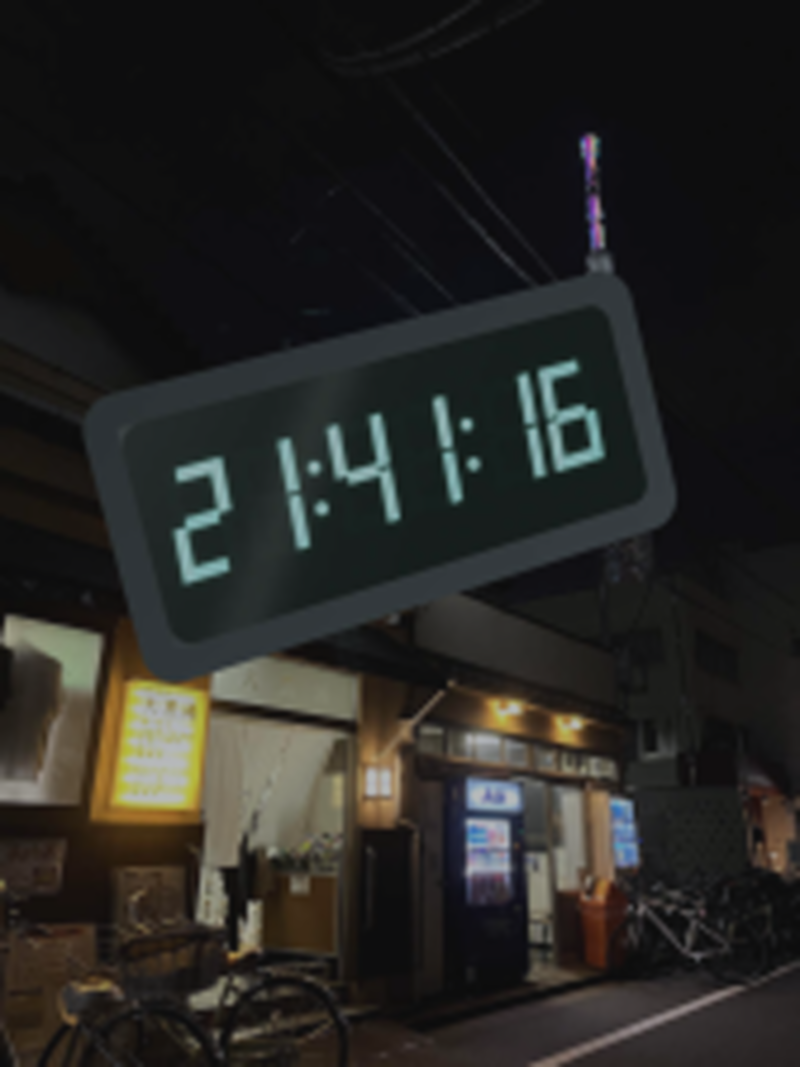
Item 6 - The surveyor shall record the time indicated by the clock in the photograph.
21:41:16
